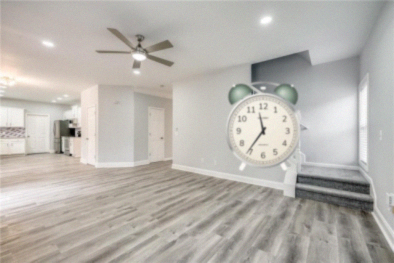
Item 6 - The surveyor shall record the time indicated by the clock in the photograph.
11:36
